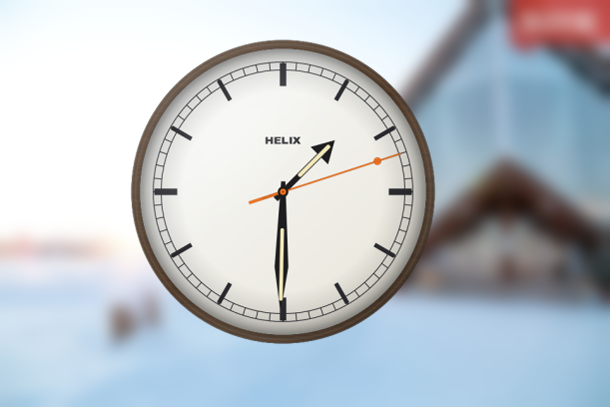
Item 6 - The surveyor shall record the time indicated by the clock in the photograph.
1:30:12
